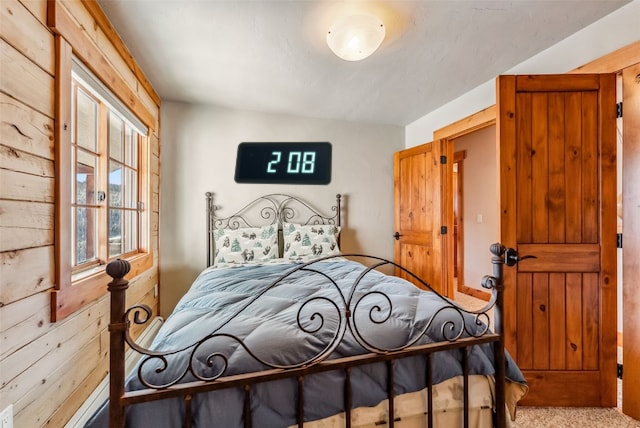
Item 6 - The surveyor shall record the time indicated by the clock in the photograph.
2:08
